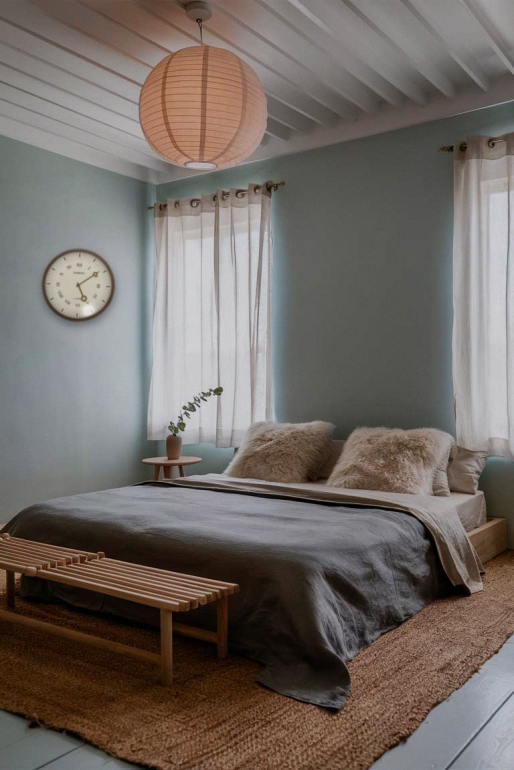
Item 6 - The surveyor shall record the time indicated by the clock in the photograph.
5:09
